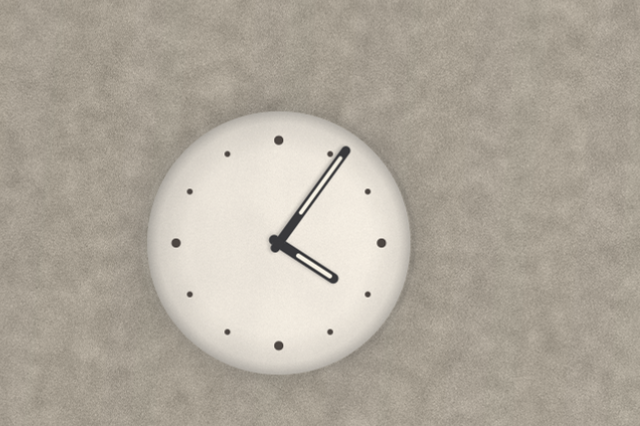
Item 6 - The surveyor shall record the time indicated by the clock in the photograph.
4:06
